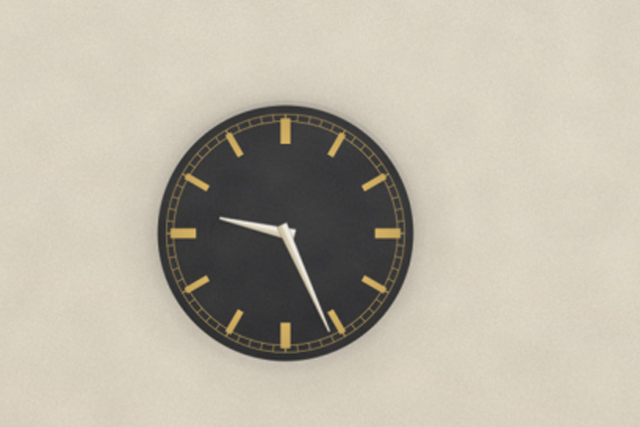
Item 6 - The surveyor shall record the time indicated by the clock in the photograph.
9:26
